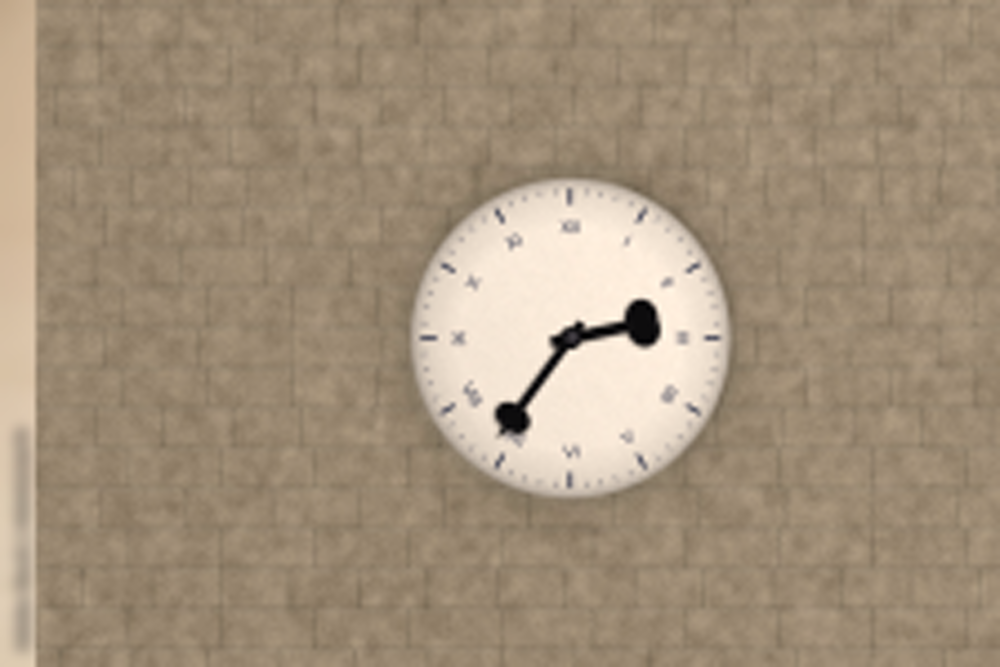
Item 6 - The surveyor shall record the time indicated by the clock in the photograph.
2:36
